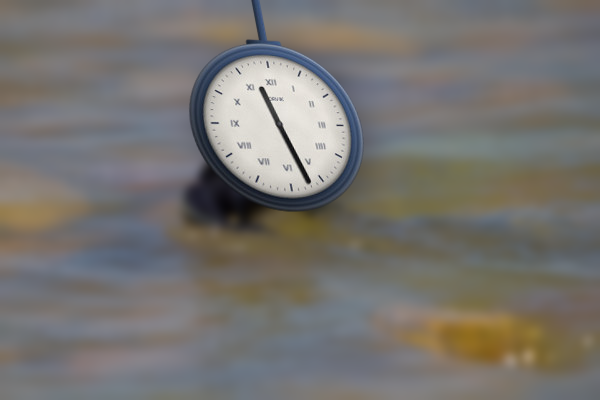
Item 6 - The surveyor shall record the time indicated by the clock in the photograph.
11:27
